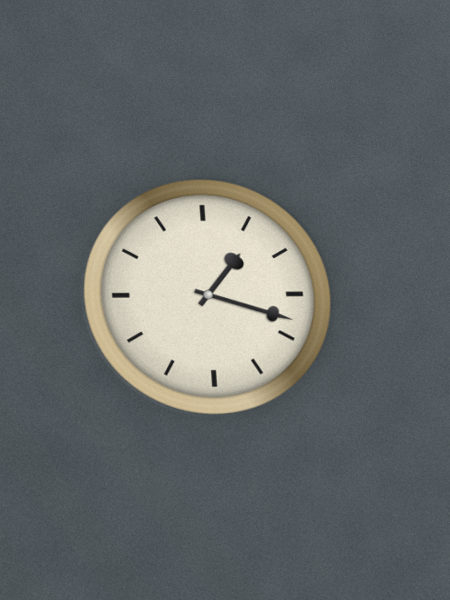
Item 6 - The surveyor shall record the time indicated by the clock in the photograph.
1:18
